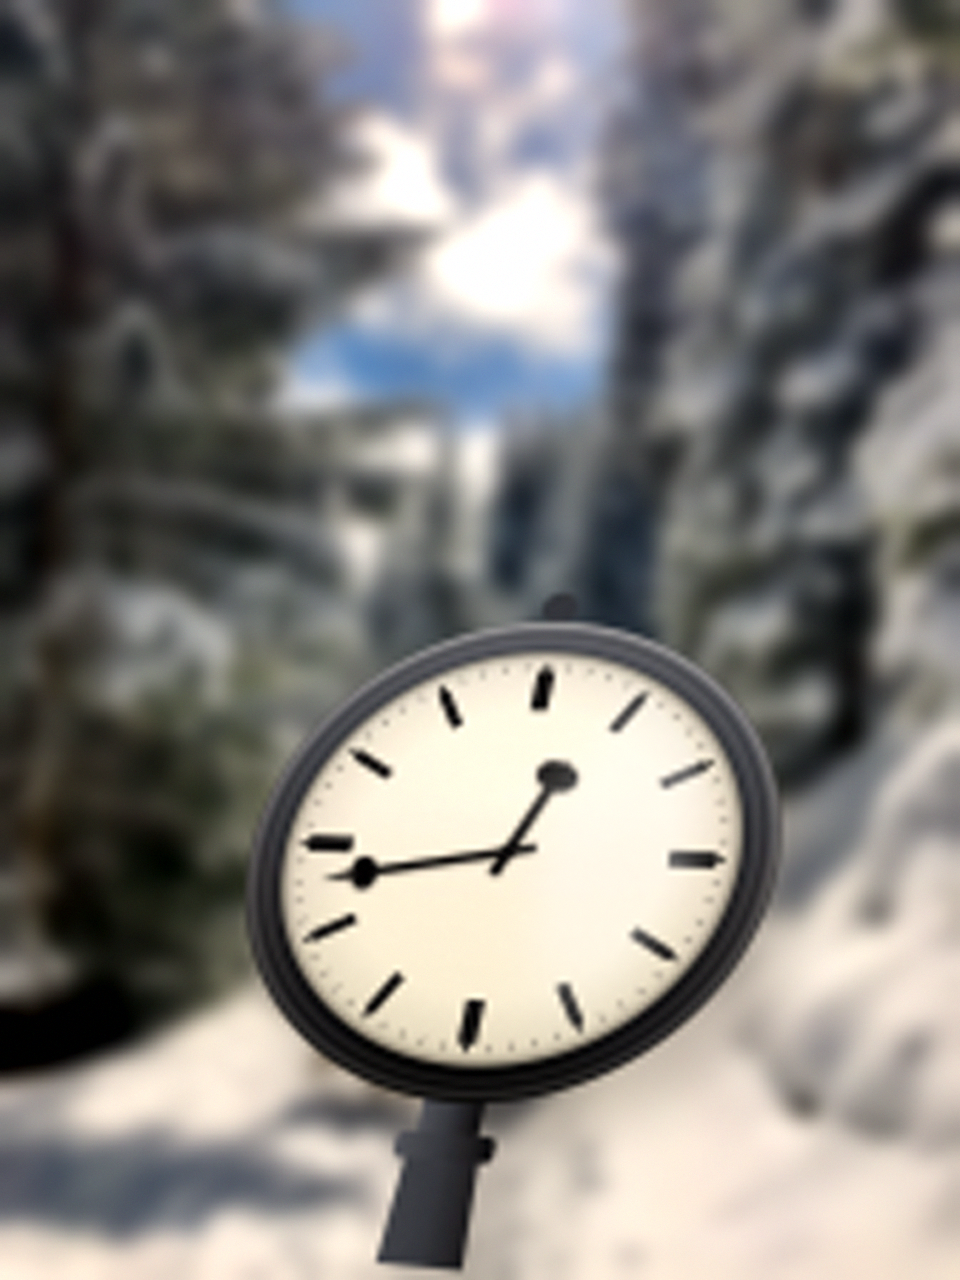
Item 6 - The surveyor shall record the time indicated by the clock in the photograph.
12:43
